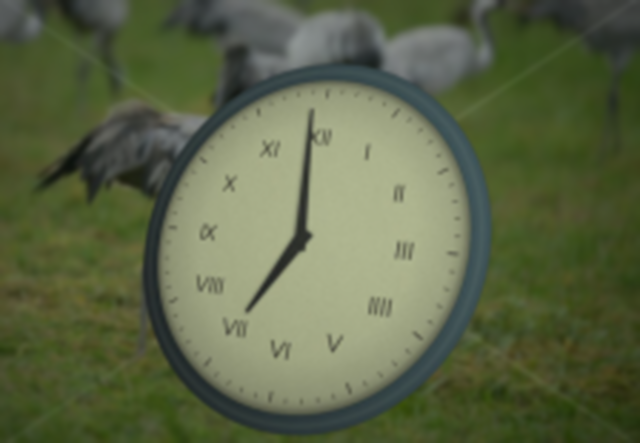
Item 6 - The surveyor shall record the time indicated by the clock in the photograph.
6:59
